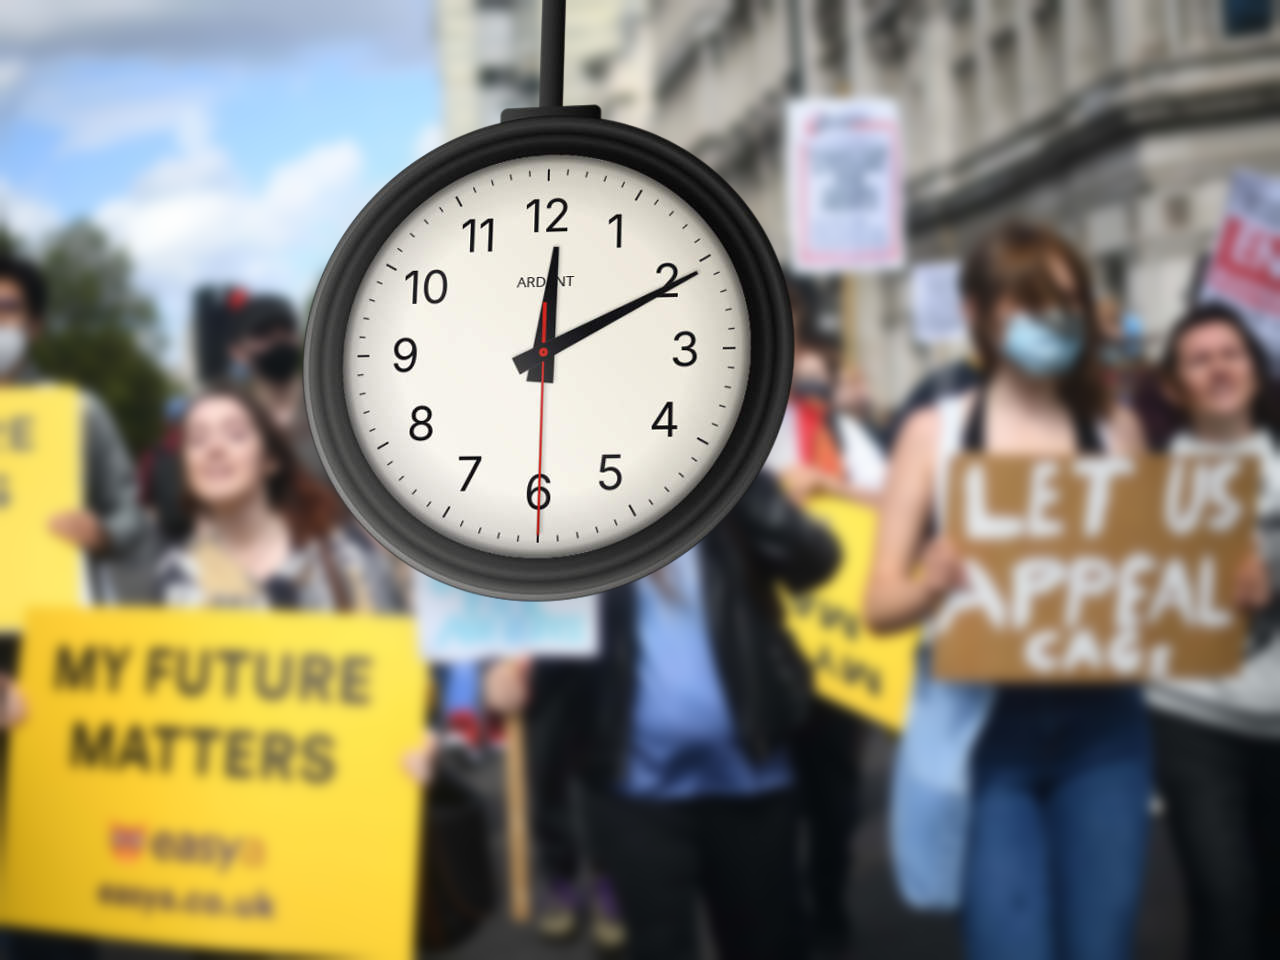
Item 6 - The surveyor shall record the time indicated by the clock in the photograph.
12:10:30
